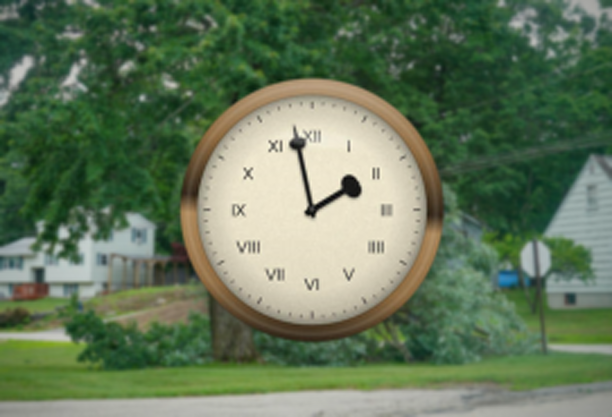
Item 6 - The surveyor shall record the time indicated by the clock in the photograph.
1:58
